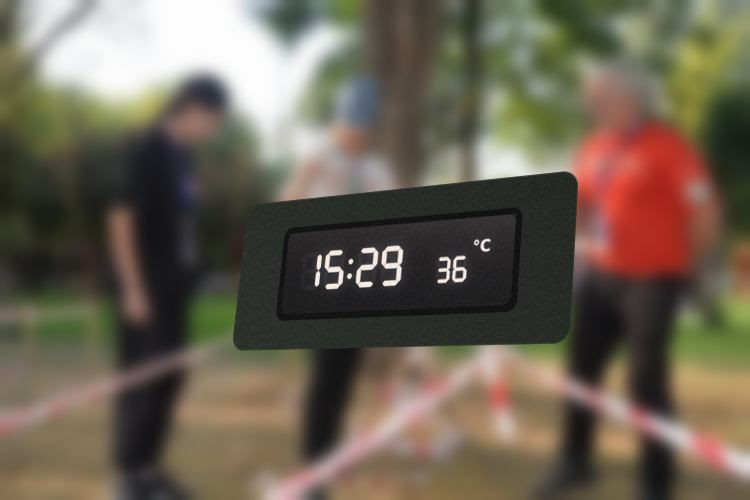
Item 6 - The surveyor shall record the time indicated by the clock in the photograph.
15:29
